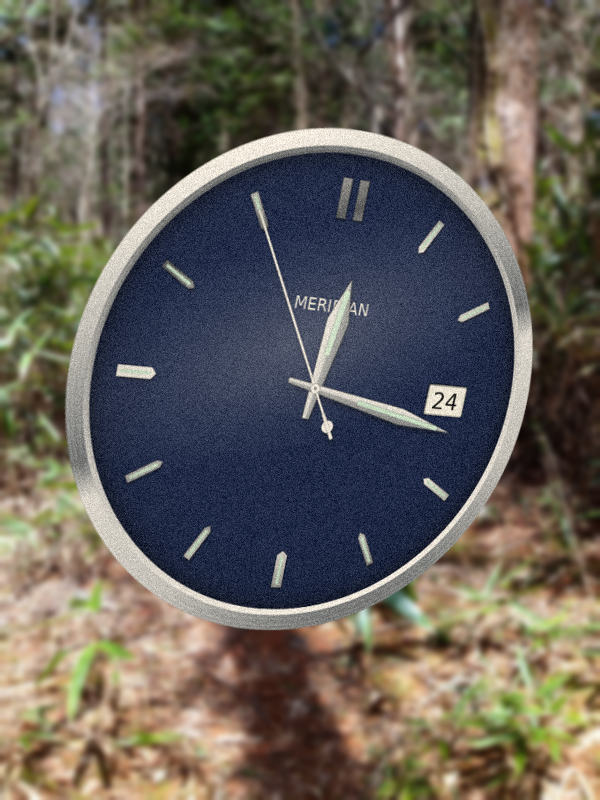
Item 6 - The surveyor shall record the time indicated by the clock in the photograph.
12:16:55
